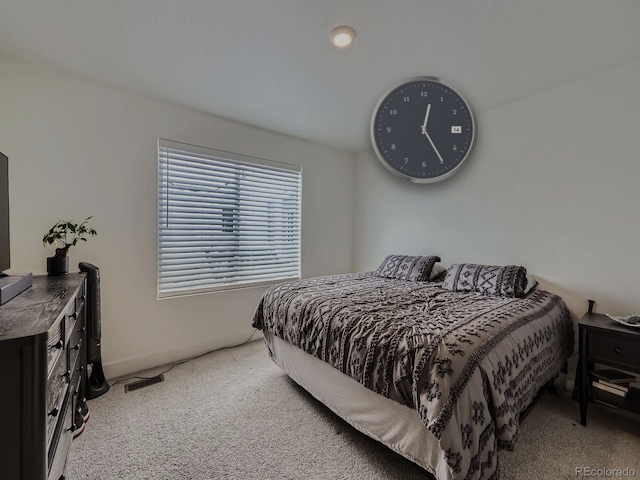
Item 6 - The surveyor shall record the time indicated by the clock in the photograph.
12:25
